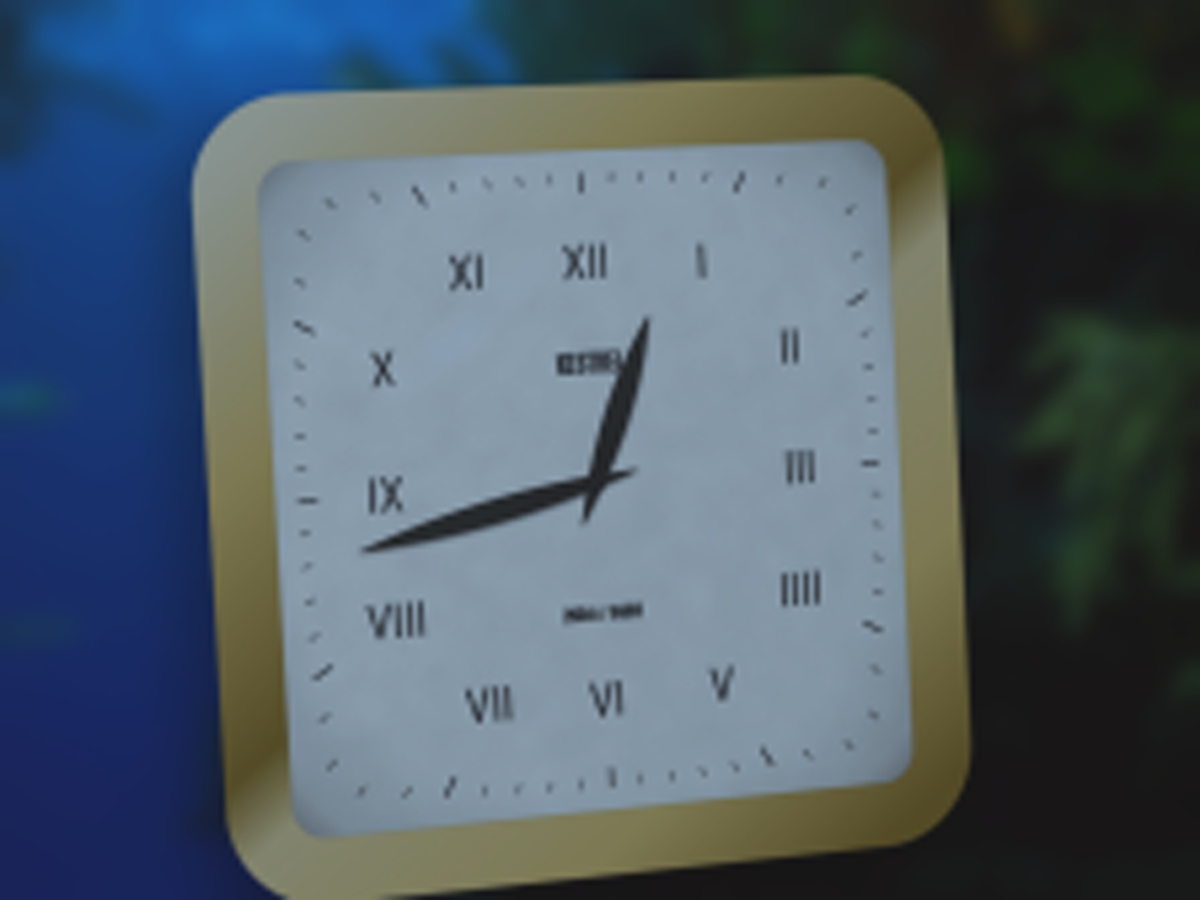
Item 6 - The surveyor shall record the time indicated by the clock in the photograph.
12:43
